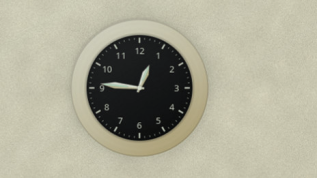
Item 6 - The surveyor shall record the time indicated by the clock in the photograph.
12:46
